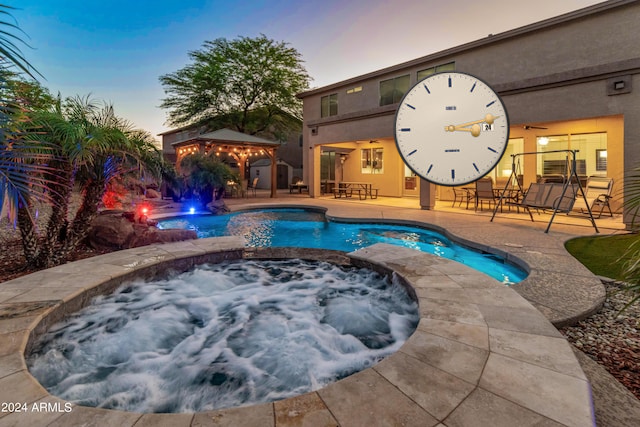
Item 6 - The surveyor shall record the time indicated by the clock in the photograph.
3:13
